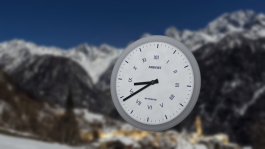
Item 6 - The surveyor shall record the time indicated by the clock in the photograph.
8:39
